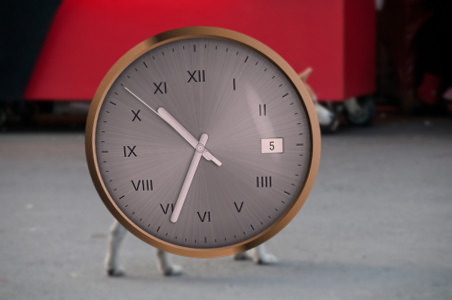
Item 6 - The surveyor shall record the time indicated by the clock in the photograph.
10:33:52
